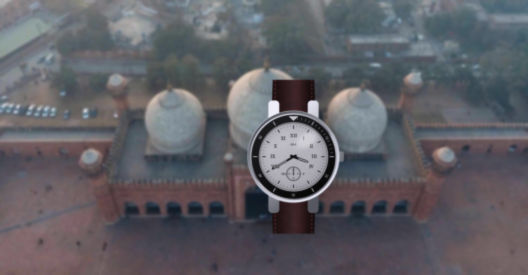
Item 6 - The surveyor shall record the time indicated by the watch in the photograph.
3:40
